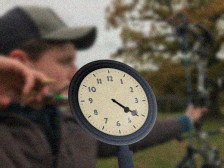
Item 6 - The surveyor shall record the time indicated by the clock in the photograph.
4:21
